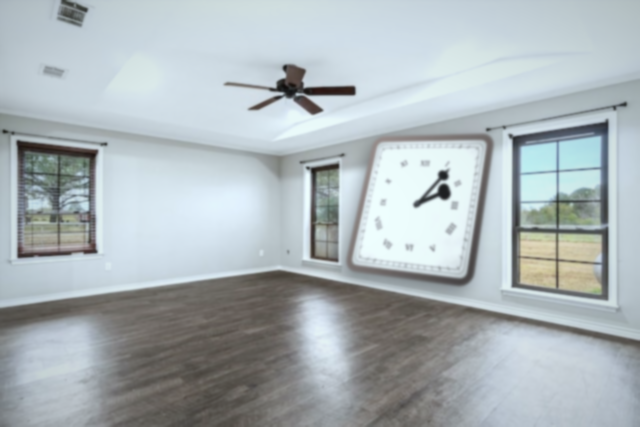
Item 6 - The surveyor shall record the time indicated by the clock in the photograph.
2:06
